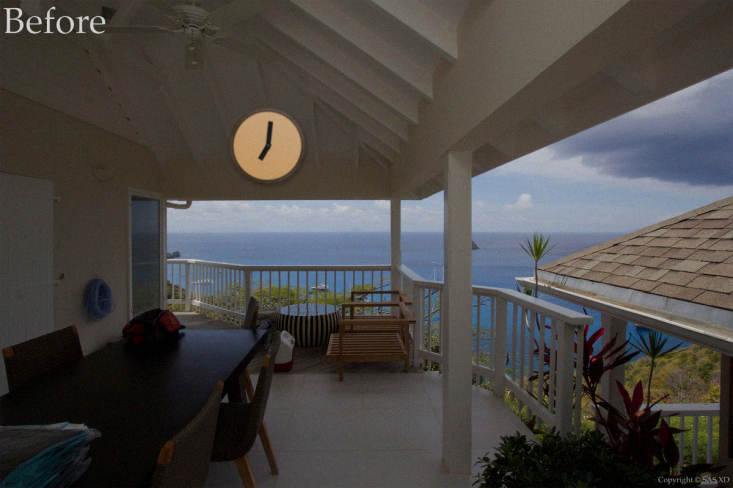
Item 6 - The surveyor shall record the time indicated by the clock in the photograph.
7:01
